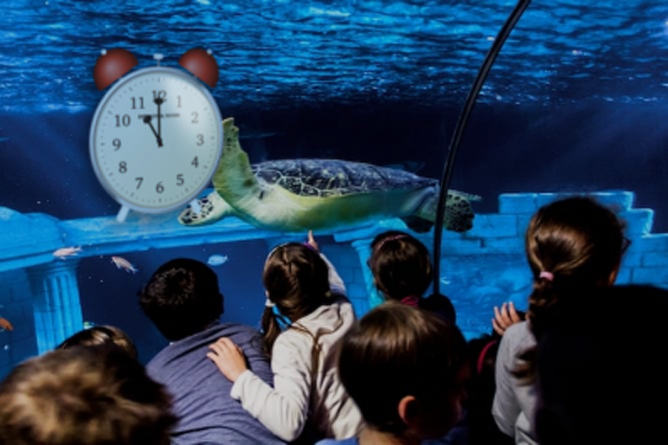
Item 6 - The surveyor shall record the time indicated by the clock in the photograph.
11:00
